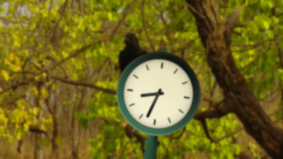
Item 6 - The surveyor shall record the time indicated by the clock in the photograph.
8:33
